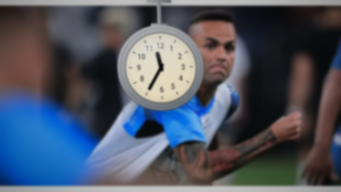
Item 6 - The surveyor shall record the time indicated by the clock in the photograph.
11:35
